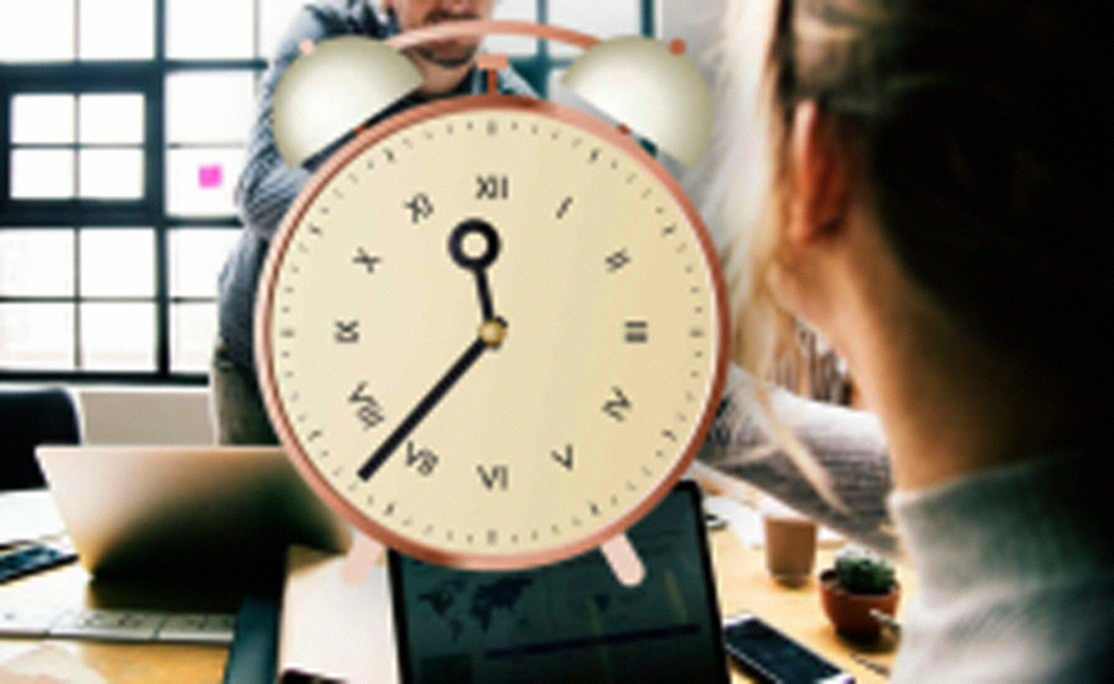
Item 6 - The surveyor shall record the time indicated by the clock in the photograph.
11:37
